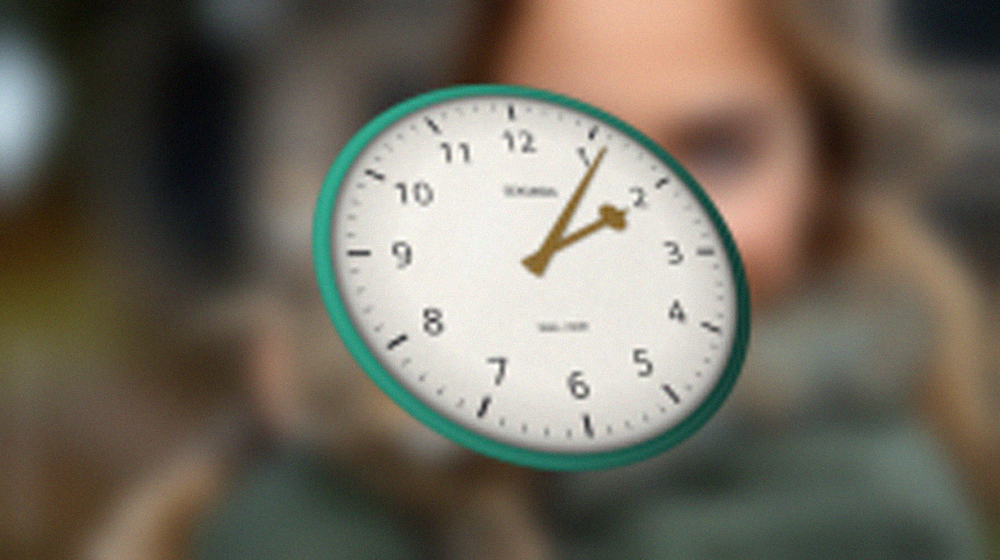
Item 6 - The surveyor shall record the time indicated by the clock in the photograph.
2:06
